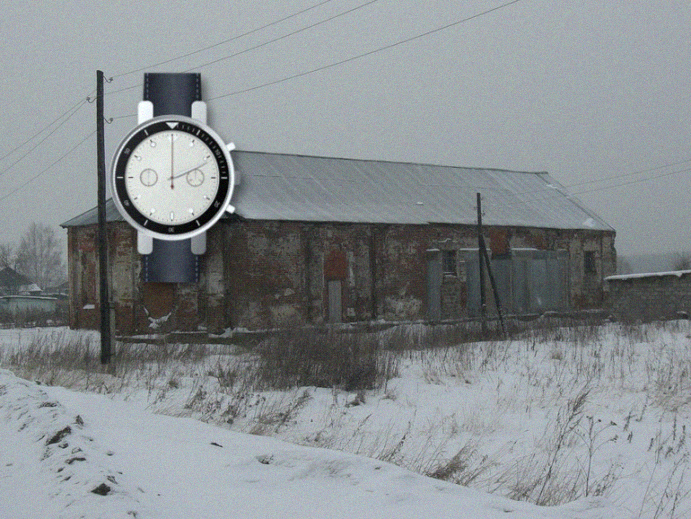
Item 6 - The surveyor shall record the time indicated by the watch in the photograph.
2:11
